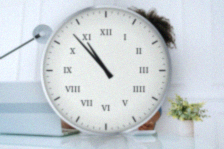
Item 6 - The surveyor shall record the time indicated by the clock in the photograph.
10:53
